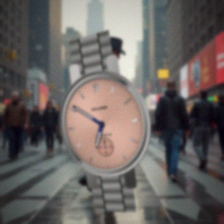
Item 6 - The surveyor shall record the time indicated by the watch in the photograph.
6:51
